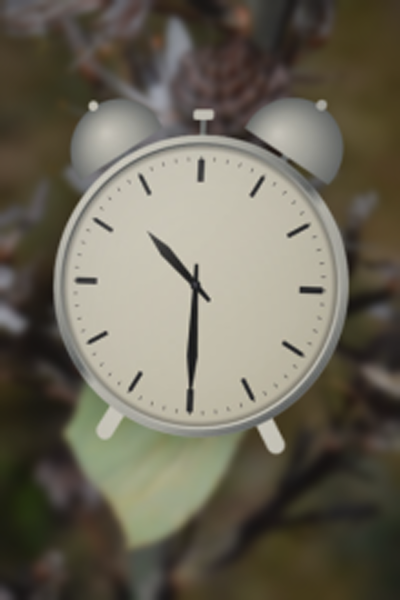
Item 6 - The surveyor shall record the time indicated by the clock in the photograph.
10:30
